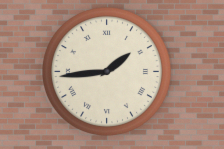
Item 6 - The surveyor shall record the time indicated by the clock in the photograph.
1:44
